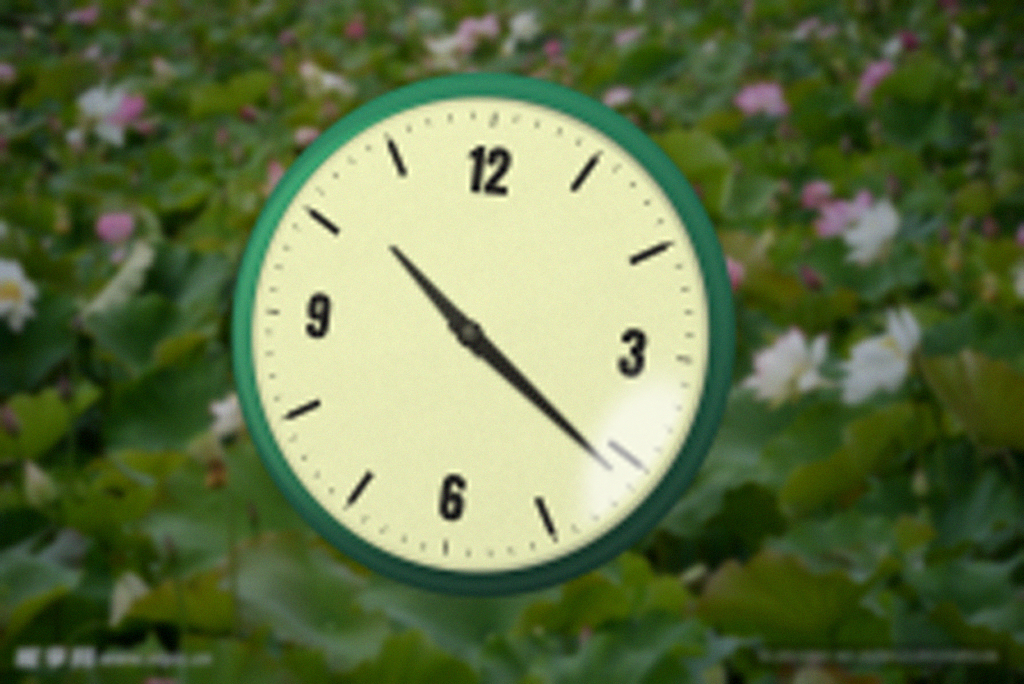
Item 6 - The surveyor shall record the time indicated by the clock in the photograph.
10:21
